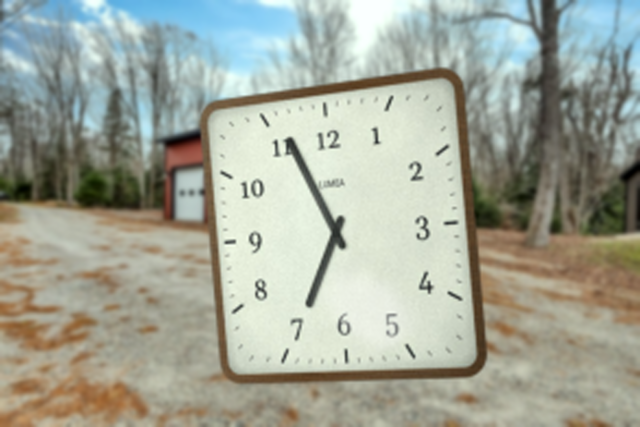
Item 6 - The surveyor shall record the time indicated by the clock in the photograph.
6:56
